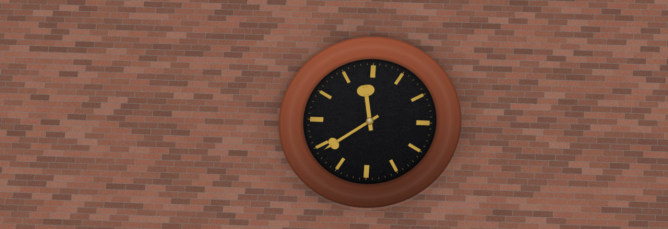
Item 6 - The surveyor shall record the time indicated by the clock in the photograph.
11:39
